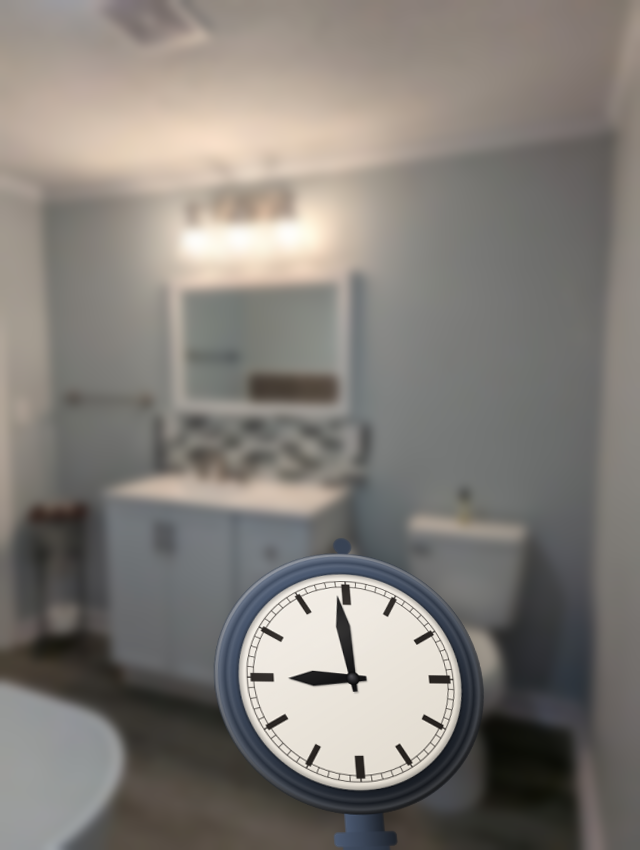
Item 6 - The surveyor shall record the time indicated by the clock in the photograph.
8:59
